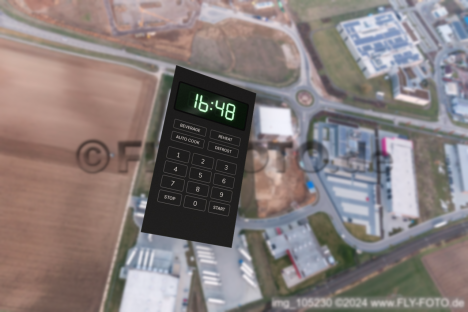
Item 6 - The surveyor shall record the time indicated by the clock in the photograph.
16:48
